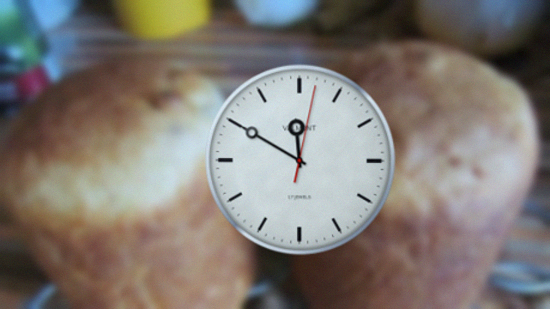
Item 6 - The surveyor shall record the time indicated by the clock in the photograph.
11:50:02
